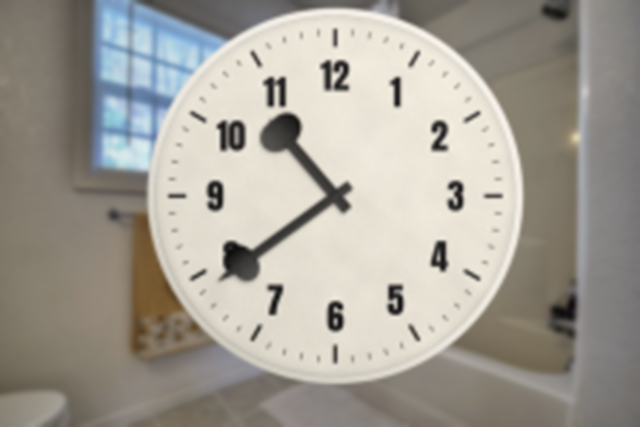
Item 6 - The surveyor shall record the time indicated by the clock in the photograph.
10:39
